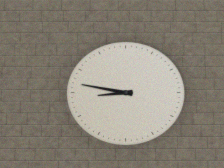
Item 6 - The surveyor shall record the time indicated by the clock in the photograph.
8:47
